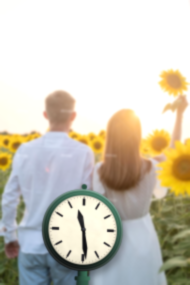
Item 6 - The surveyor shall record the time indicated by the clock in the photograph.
11:29
